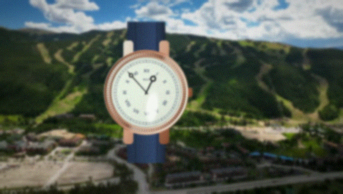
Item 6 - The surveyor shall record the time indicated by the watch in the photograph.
12:53
